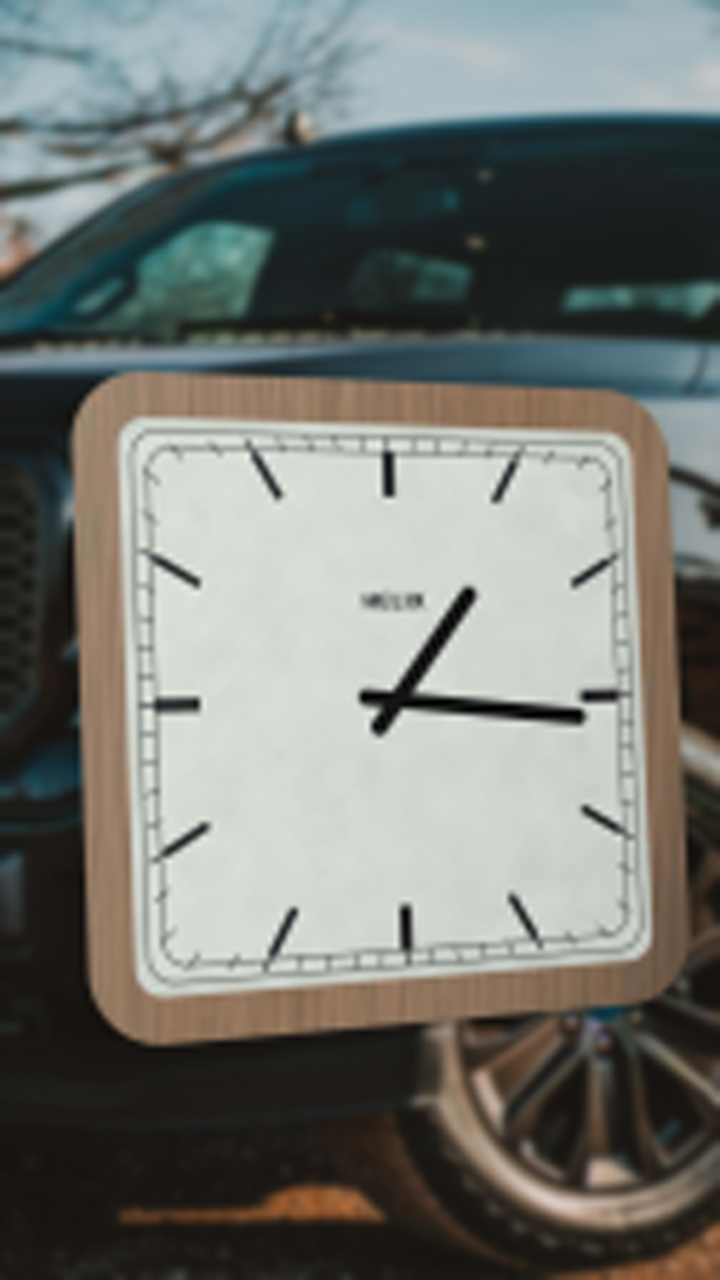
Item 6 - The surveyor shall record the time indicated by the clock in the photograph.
1:16
